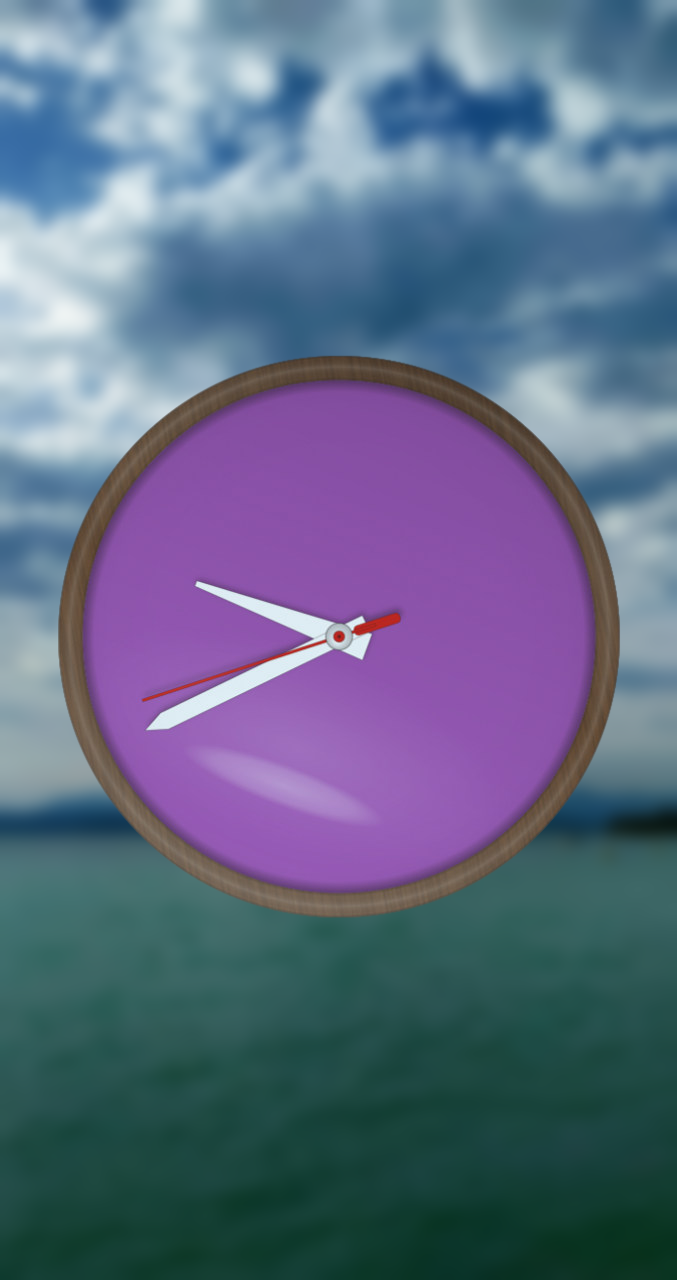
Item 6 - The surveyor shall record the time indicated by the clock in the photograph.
9:40:42
